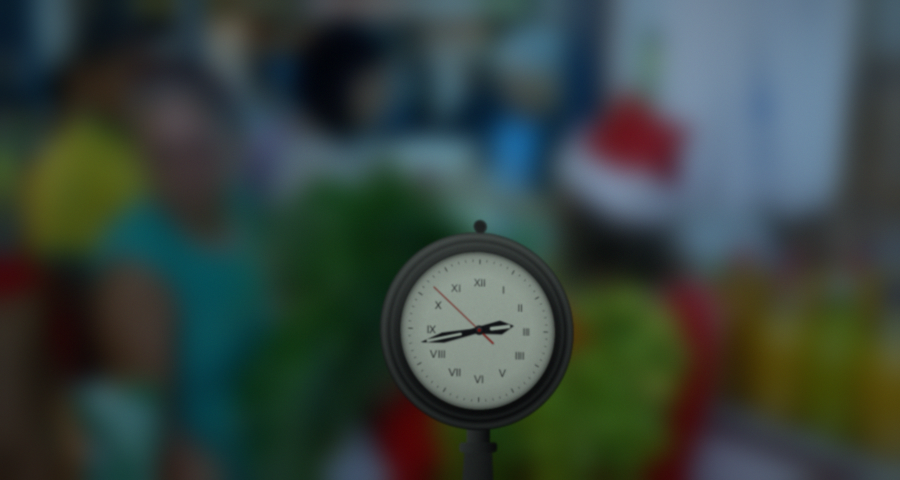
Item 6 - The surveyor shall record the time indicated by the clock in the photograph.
2:42:52
